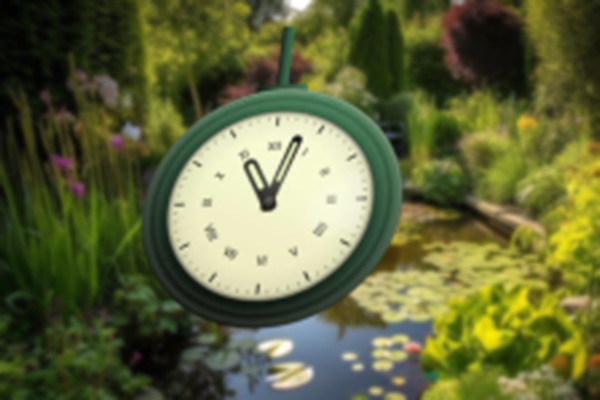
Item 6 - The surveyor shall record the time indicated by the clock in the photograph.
11:03
